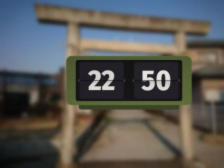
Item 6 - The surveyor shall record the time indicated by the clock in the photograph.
22:50
